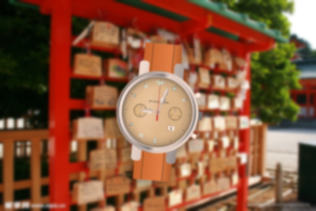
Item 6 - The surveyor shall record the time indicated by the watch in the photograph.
9:03
